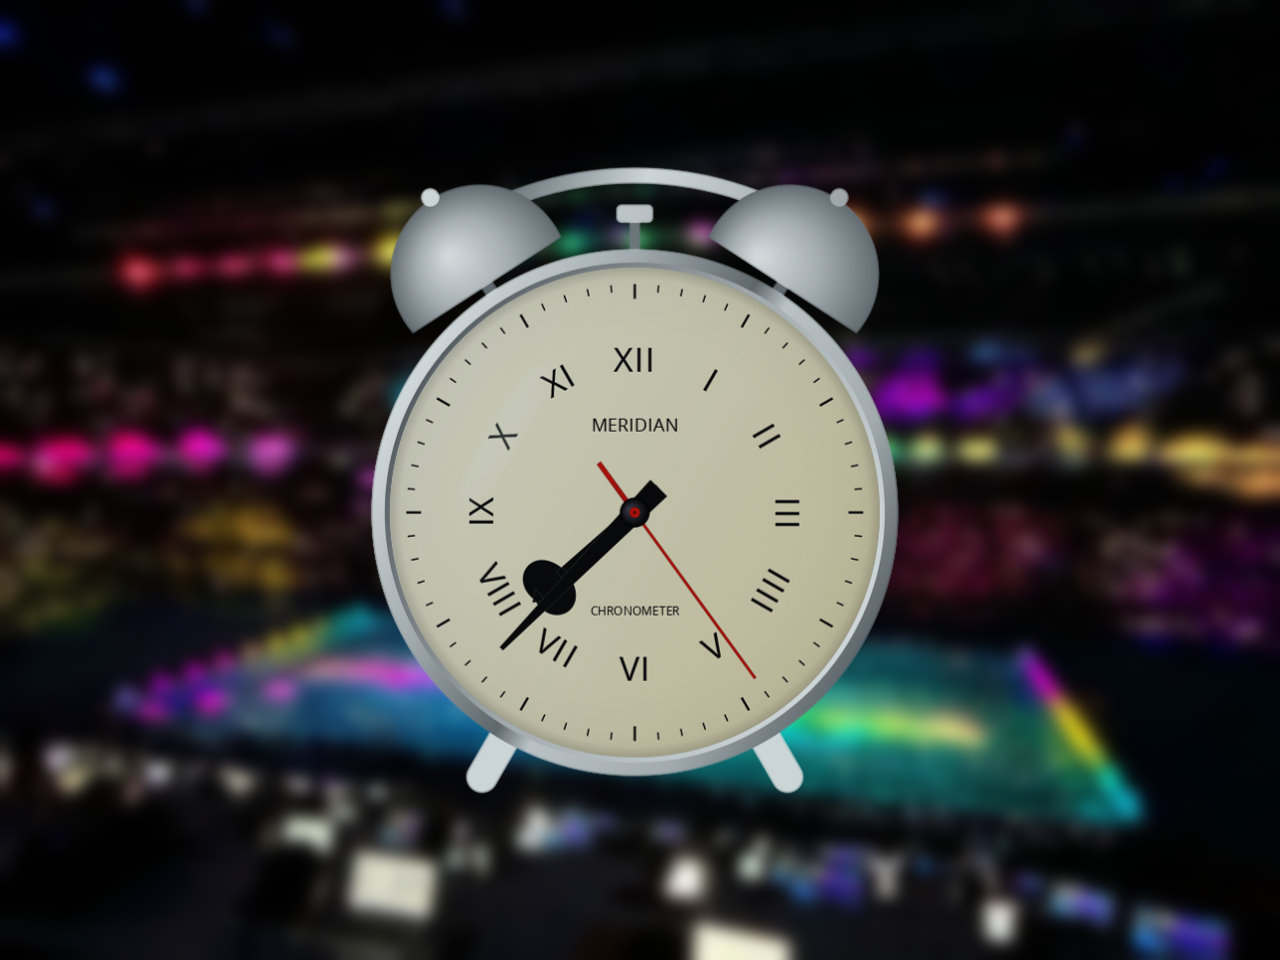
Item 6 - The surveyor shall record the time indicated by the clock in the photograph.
7:37:24
